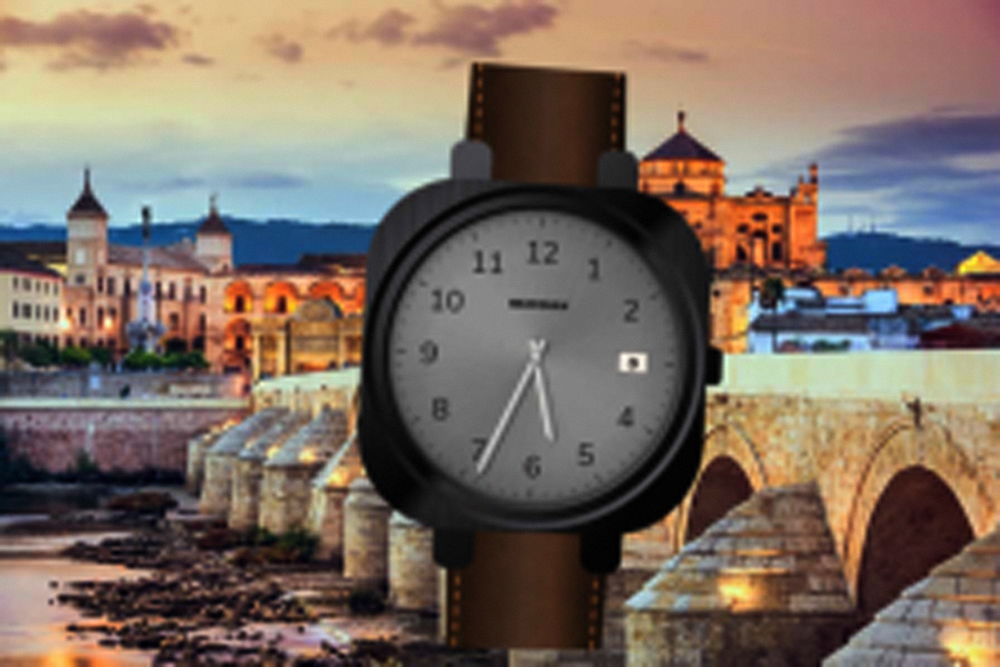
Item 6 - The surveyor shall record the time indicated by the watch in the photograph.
5:34
